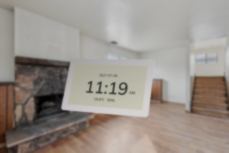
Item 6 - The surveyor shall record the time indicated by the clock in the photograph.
11:19
